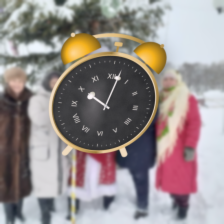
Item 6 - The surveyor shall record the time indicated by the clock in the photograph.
10:02
